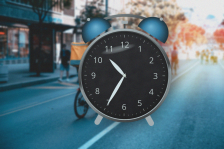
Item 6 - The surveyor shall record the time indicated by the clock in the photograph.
10:35
